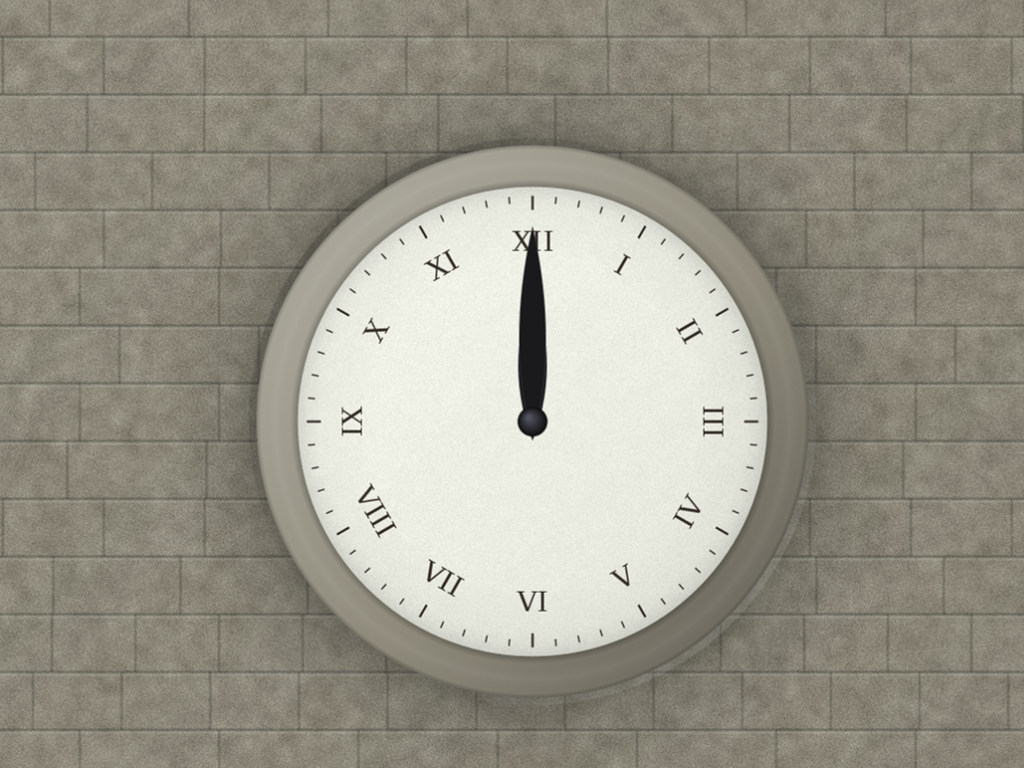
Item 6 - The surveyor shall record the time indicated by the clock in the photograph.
12:00
